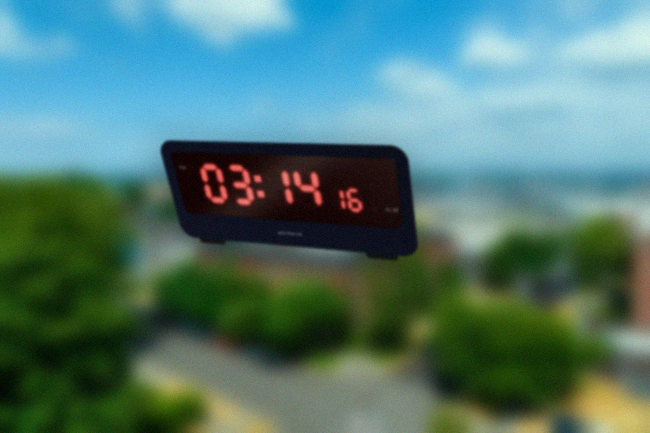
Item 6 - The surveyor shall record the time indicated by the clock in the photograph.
3:14:16
